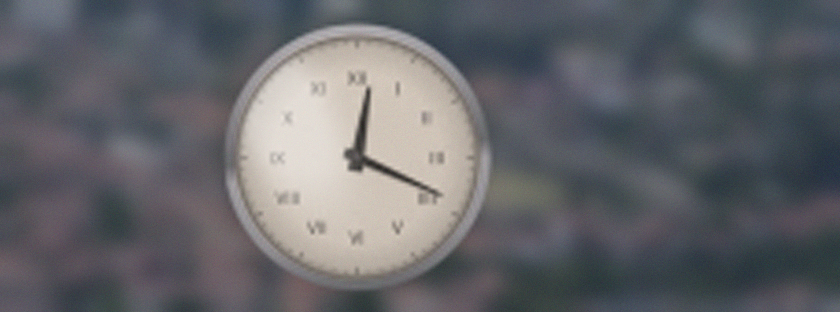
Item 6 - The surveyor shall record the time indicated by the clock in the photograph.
12:19
